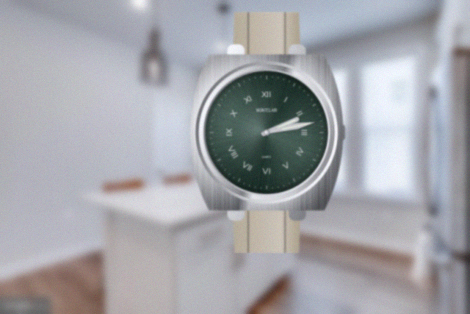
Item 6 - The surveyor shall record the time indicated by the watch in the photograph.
2:13
